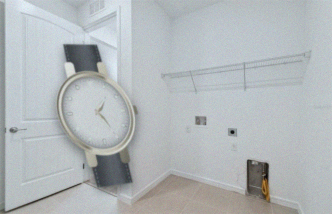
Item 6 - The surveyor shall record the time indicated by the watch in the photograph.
1:25
